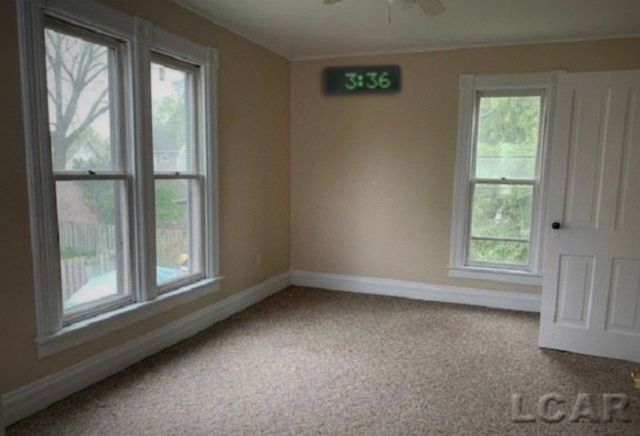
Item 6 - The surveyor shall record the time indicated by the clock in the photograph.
3:36
